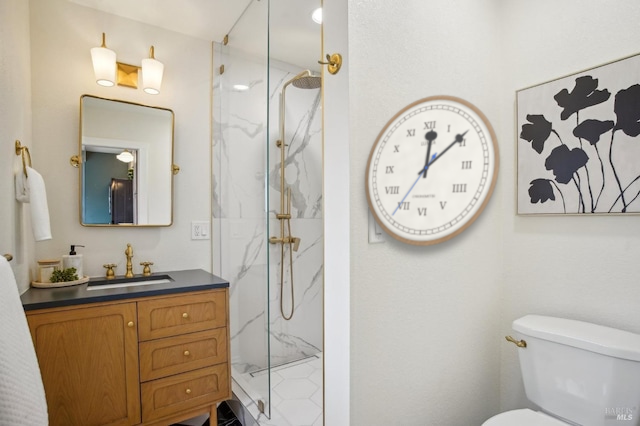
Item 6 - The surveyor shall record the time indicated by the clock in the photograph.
12:08:36
